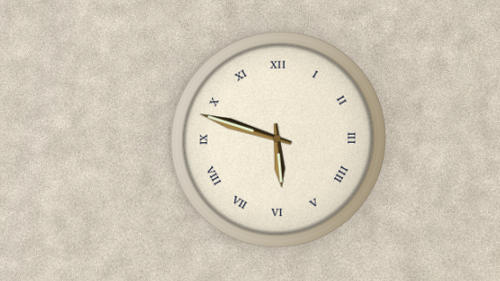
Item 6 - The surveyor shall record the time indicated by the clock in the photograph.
5:48
